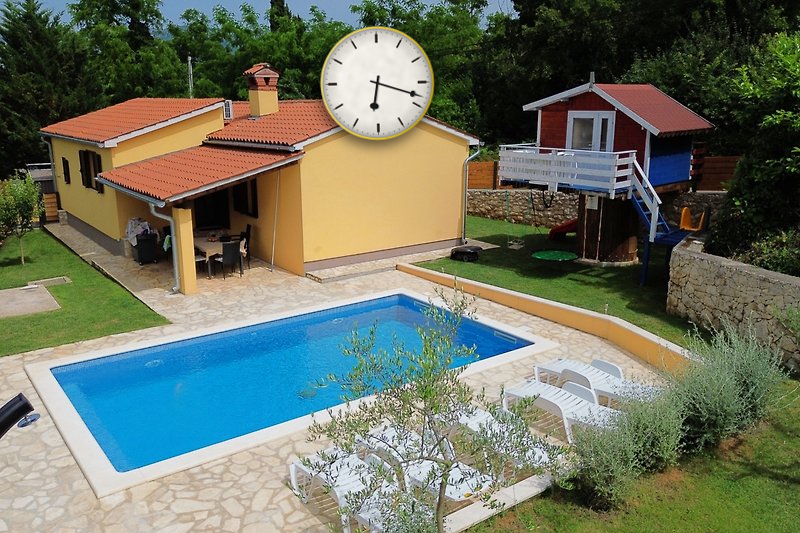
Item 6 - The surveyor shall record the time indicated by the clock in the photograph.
6:18
